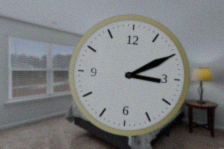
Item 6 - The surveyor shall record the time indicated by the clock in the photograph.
3:10
